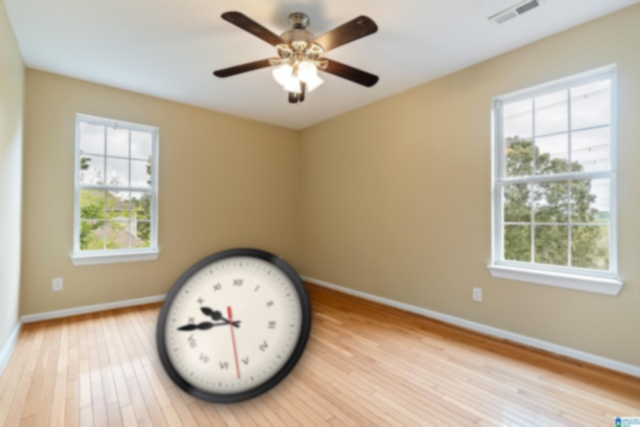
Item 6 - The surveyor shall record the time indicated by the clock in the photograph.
9:43:27
